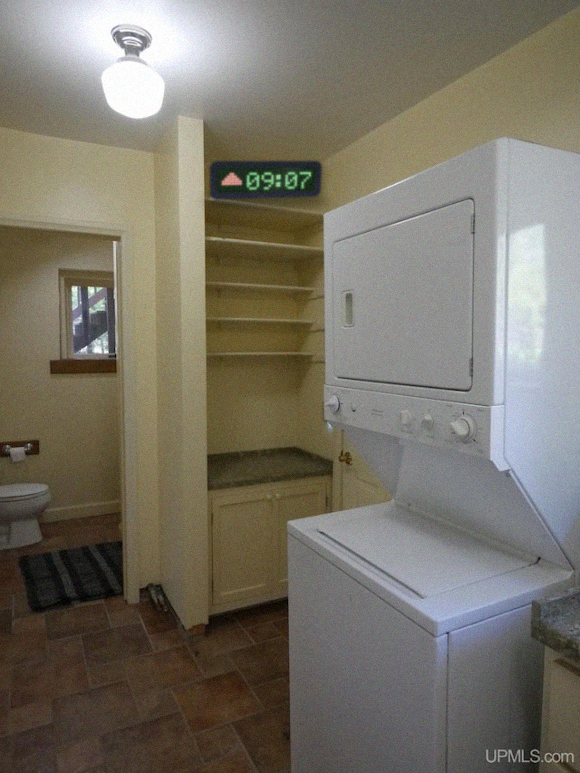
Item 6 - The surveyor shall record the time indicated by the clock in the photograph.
9:07
